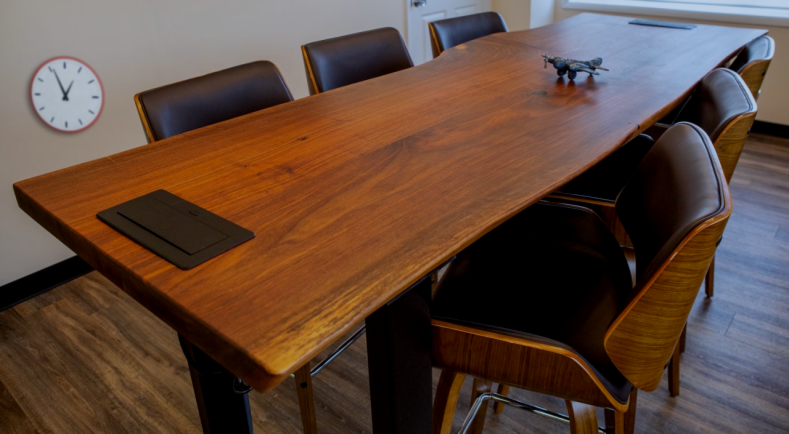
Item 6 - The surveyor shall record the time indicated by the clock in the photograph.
12:56
